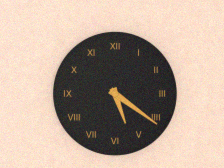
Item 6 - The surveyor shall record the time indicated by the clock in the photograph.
5:21
